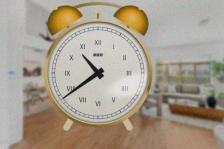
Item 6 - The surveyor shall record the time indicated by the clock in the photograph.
10:39
